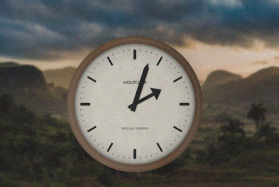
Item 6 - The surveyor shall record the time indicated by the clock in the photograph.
2:03
